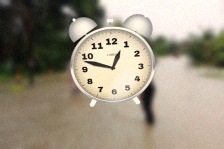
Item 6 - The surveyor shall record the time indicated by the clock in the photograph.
12:48
